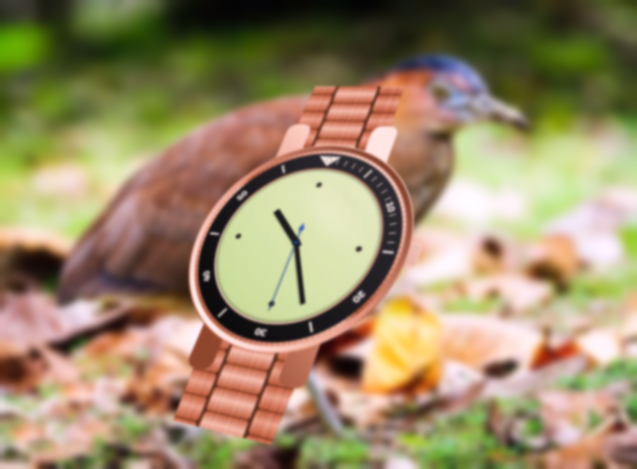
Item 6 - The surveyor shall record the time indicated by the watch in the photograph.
10:25:30
